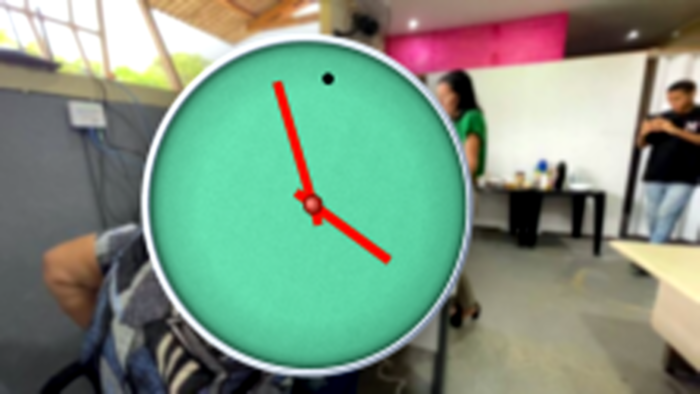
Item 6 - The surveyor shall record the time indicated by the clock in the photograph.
3:56
